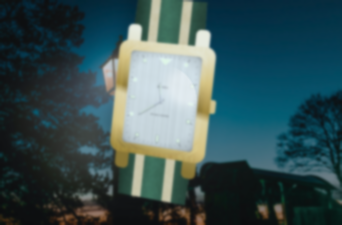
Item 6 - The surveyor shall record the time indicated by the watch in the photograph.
11:39
